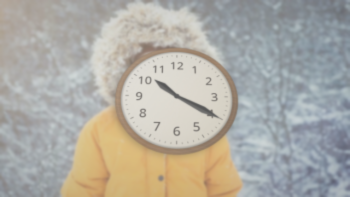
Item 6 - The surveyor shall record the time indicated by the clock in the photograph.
10:20
